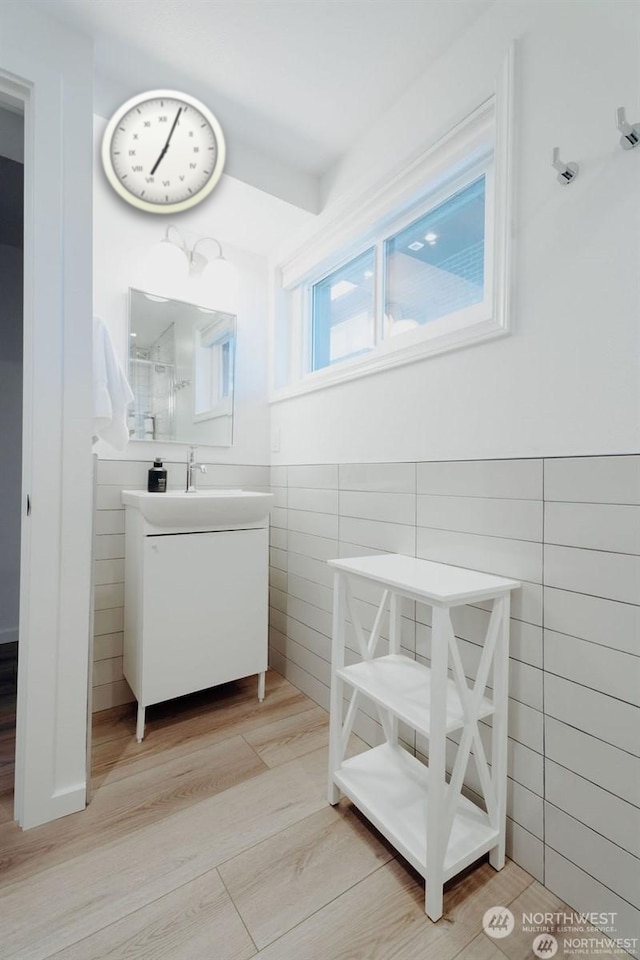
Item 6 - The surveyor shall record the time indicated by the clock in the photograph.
7:04
